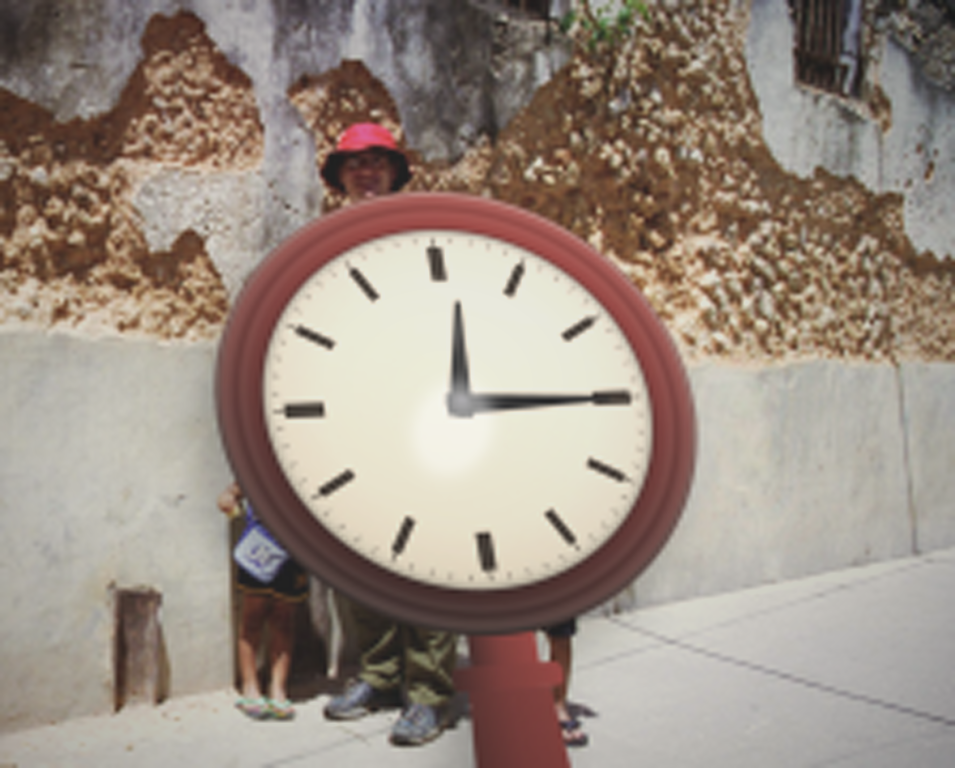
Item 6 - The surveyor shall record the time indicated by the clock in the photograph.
12:15
